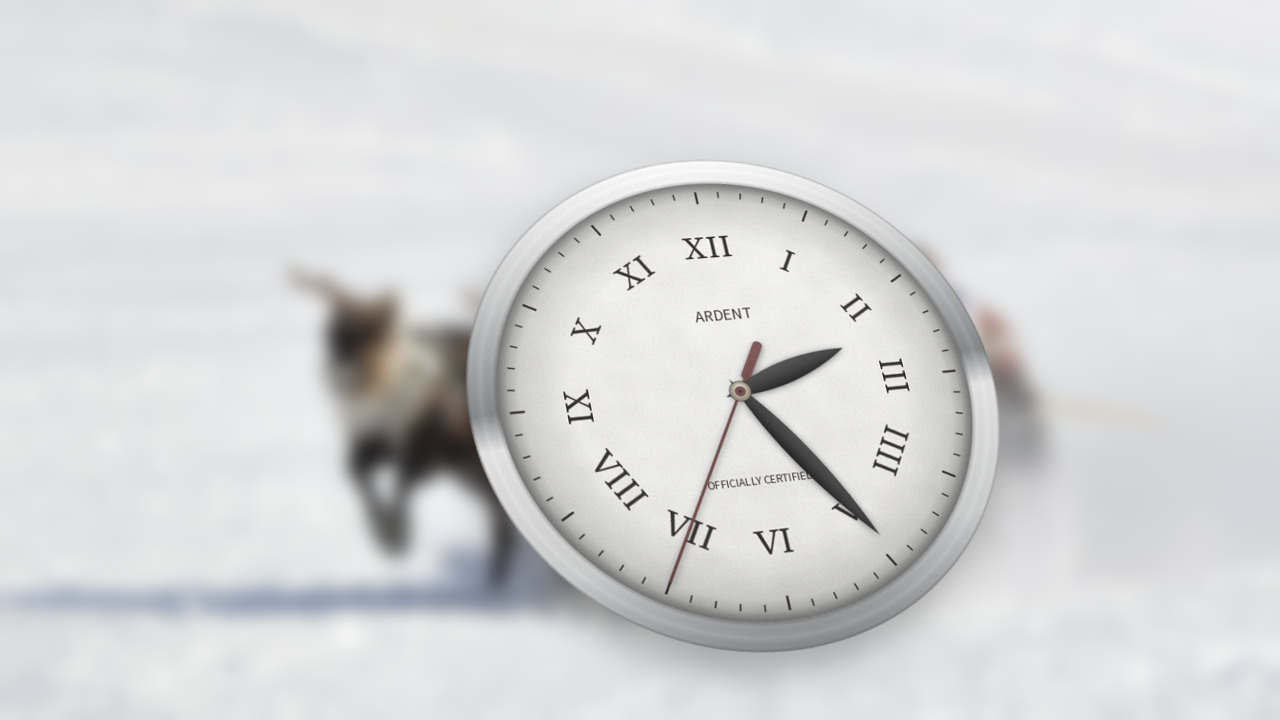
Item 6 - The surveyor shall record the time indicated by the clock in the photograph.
2:24:35
